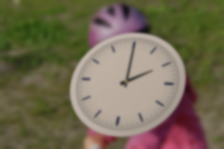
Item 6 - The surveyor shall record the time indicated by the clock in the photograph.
2:00
